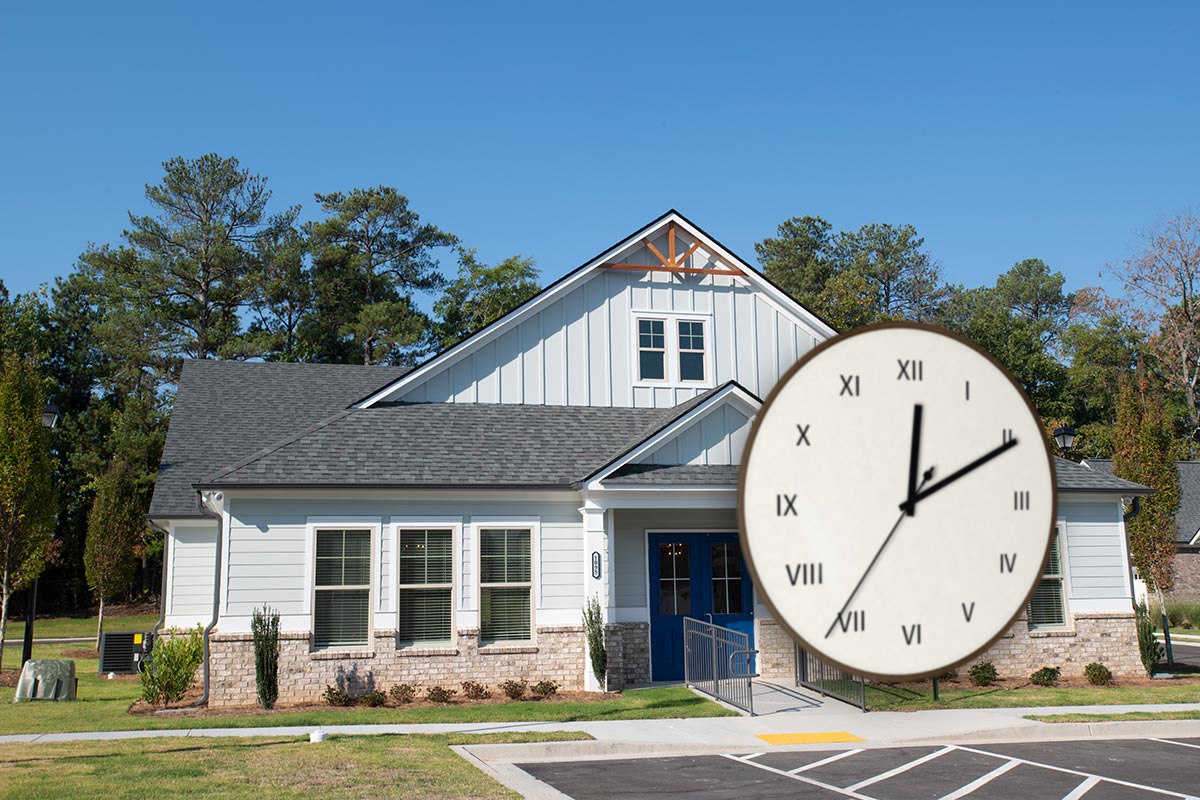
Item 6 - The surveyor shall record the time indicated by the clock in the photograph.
12:10:36
